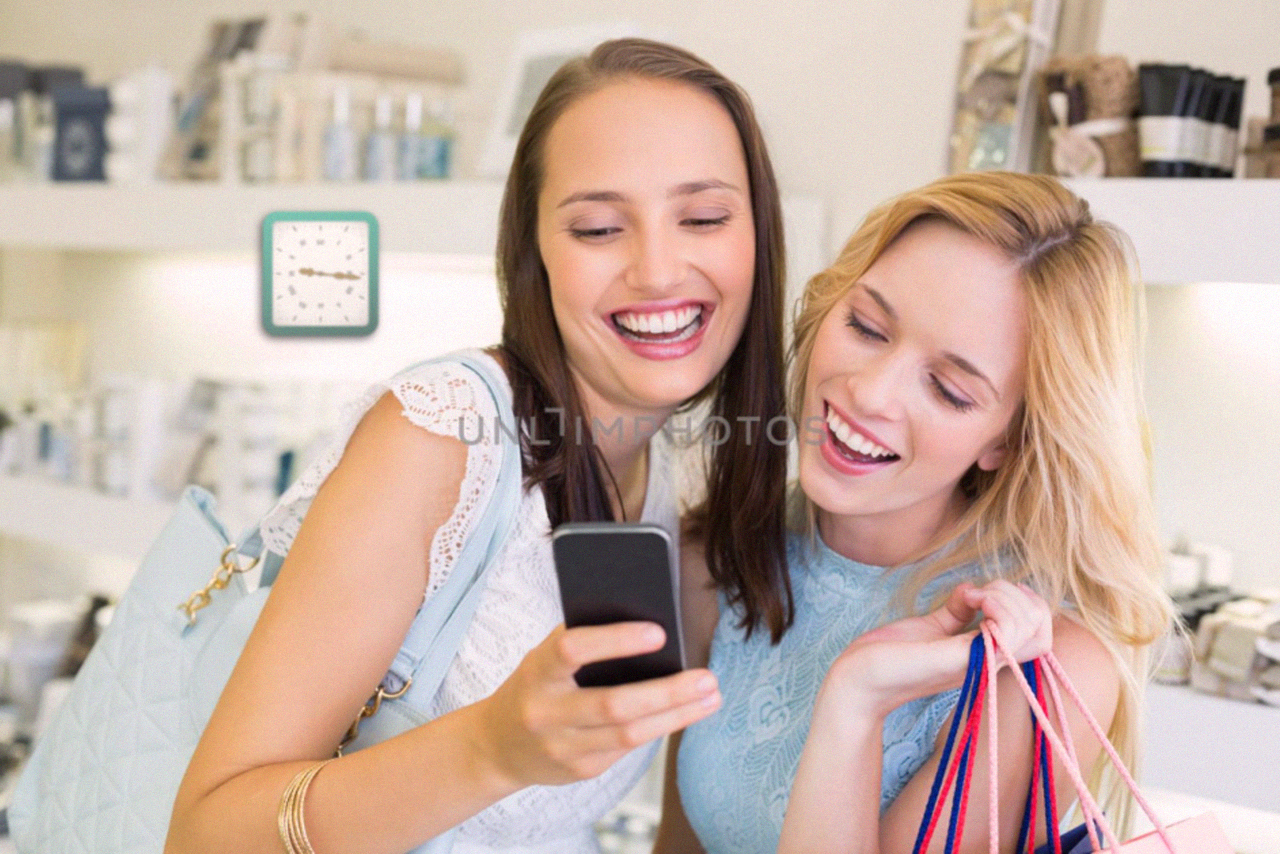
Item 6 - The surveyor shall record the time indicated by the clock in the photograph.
9:16
